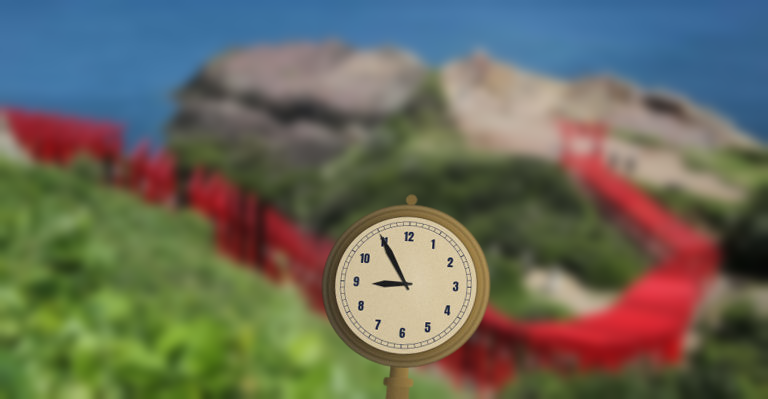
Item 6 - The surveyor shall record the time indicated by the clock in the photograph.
8:55
